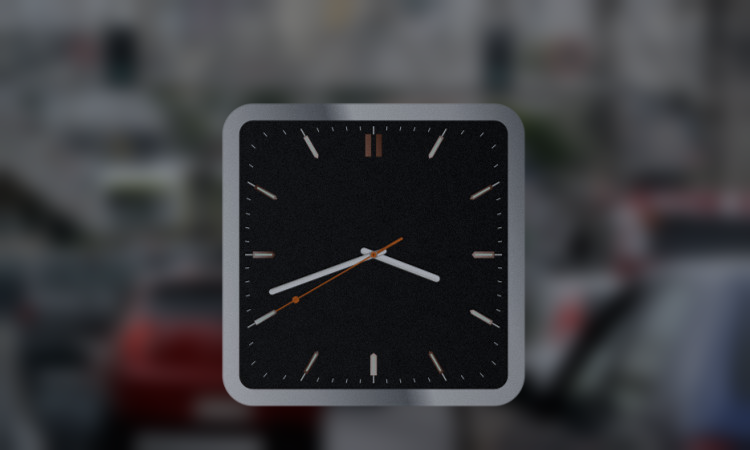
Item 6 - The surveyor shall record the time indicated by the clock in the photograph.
3:41:40
